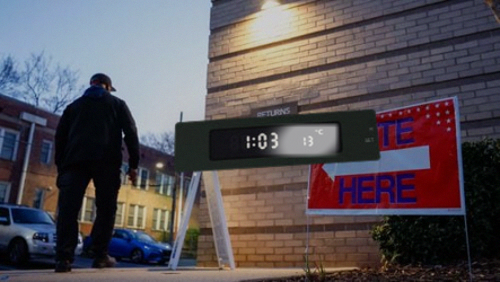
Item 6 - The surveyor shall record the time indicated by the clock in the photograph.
1:03
